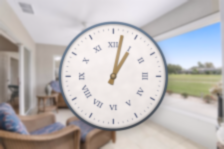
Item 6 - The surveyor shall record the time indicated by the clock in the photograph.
1:02
